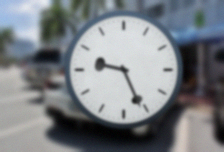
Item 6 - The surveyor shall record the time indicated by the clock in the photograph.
9:26
